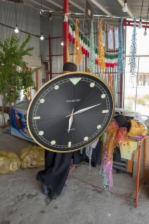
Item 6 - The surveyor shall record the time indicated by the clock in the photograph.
6:12
